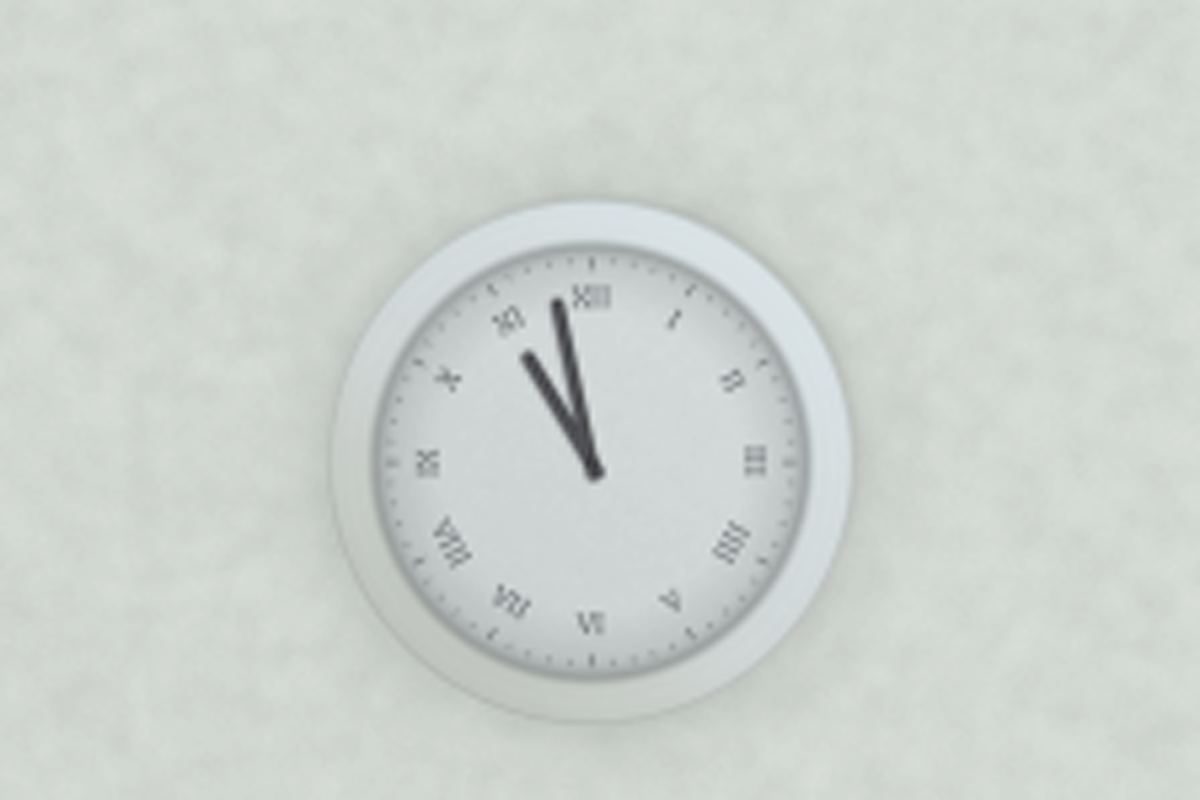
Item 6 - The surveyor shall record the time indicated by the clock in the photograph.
10:58
